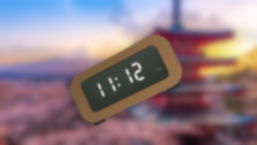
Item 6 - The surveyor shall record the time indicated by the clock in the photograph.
11:12
